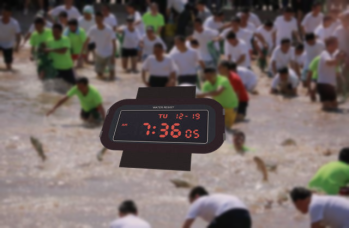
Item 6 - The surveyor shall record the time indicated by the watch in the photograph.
7:36:05
